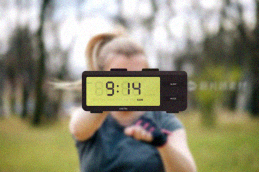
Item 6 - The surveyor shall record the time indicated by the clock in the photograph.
9:14
